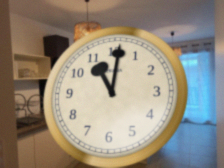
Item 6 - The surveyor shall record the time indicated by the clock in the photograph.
11:01
